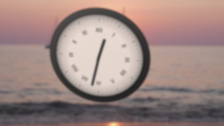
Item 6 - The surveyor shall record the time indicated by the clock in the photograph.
12:32
